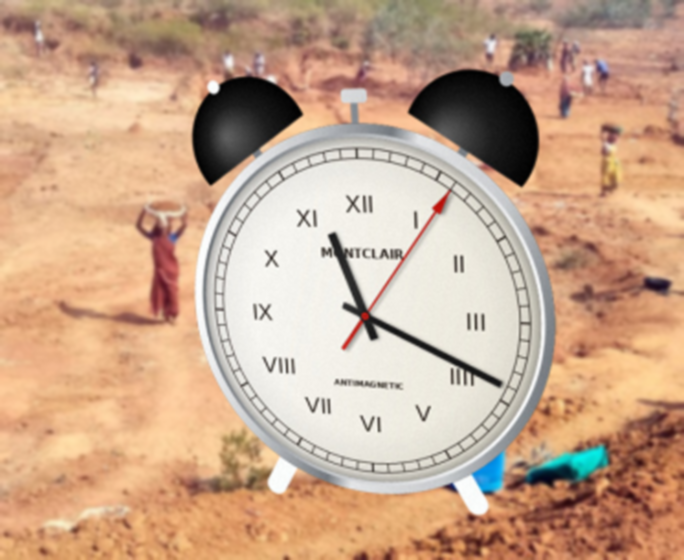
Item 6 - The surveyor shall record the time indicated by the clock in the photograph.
11:19:06
